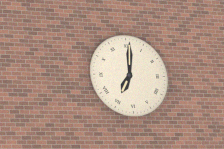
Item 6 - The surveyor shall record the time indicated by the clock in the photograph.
7:01
